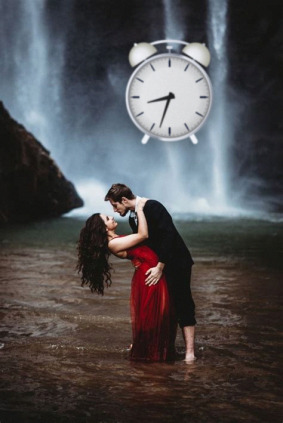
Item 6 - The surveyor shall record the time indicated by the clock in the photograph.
8:33
